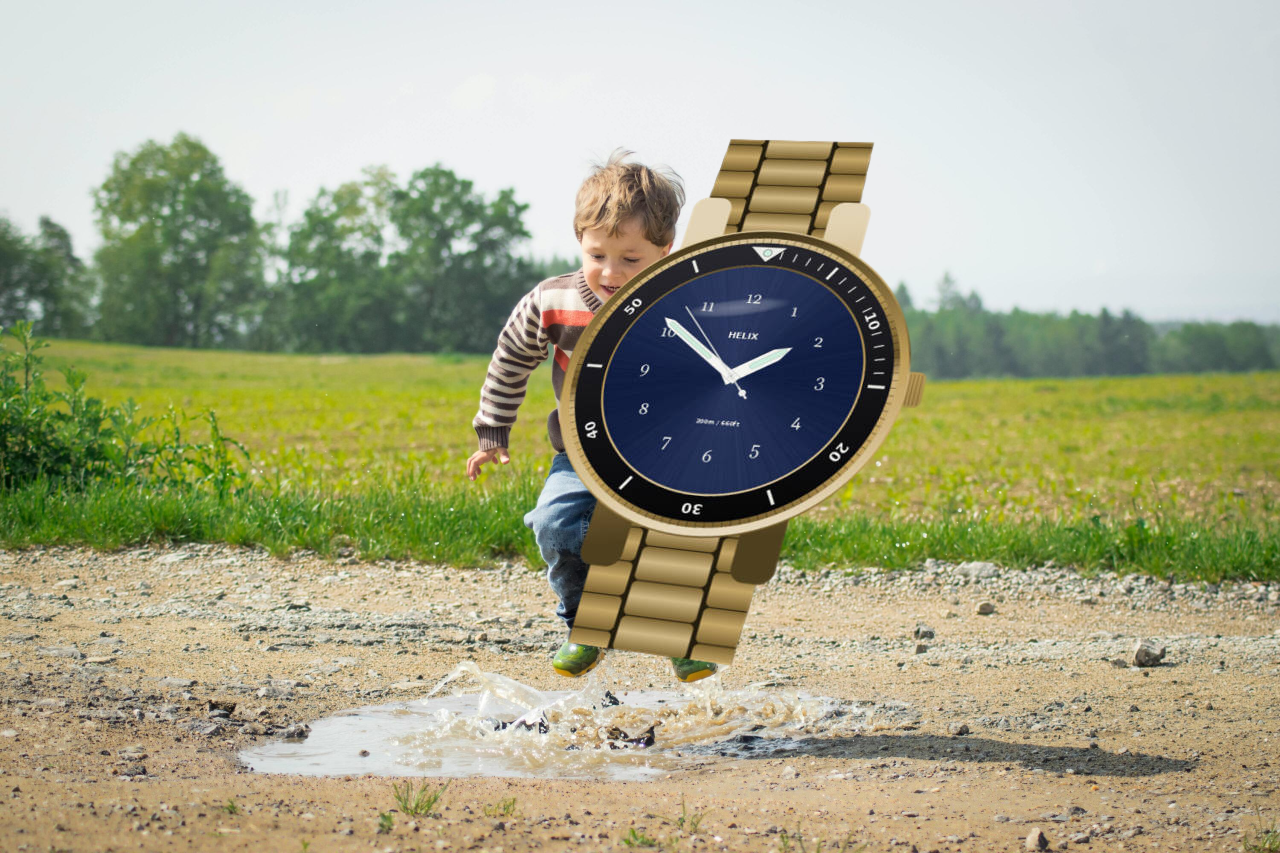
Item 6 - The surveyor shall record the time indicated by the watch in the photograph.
1:50:53
